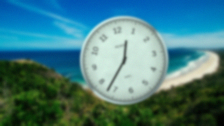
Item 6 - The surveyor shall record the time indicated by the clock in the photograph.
12:37
